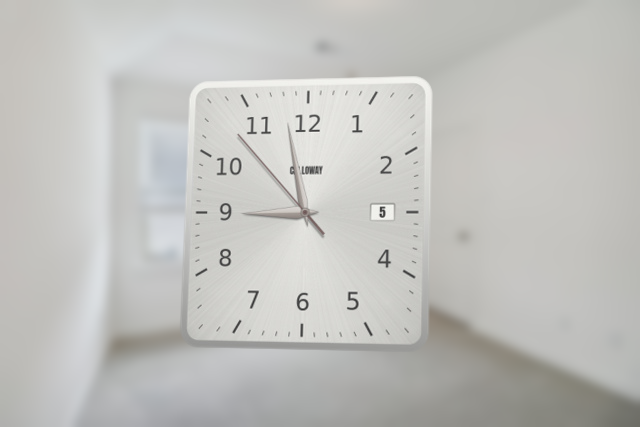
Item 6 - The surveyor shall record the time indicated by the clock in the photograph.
8:57:53
